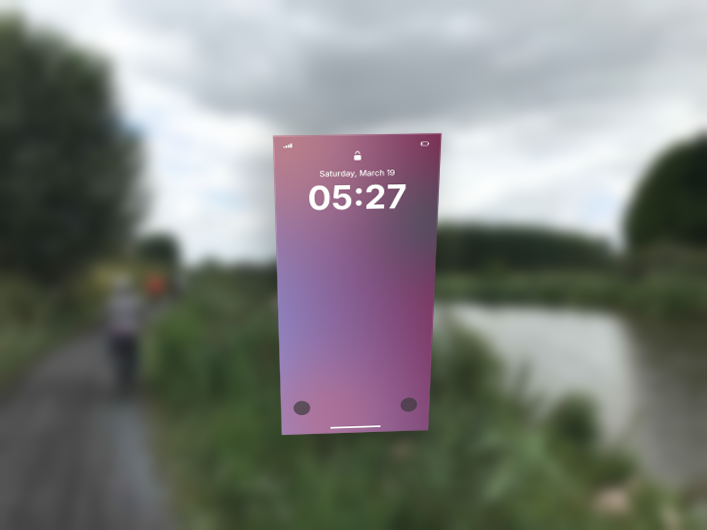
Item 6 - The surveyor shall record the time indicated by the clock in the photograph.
5:27
